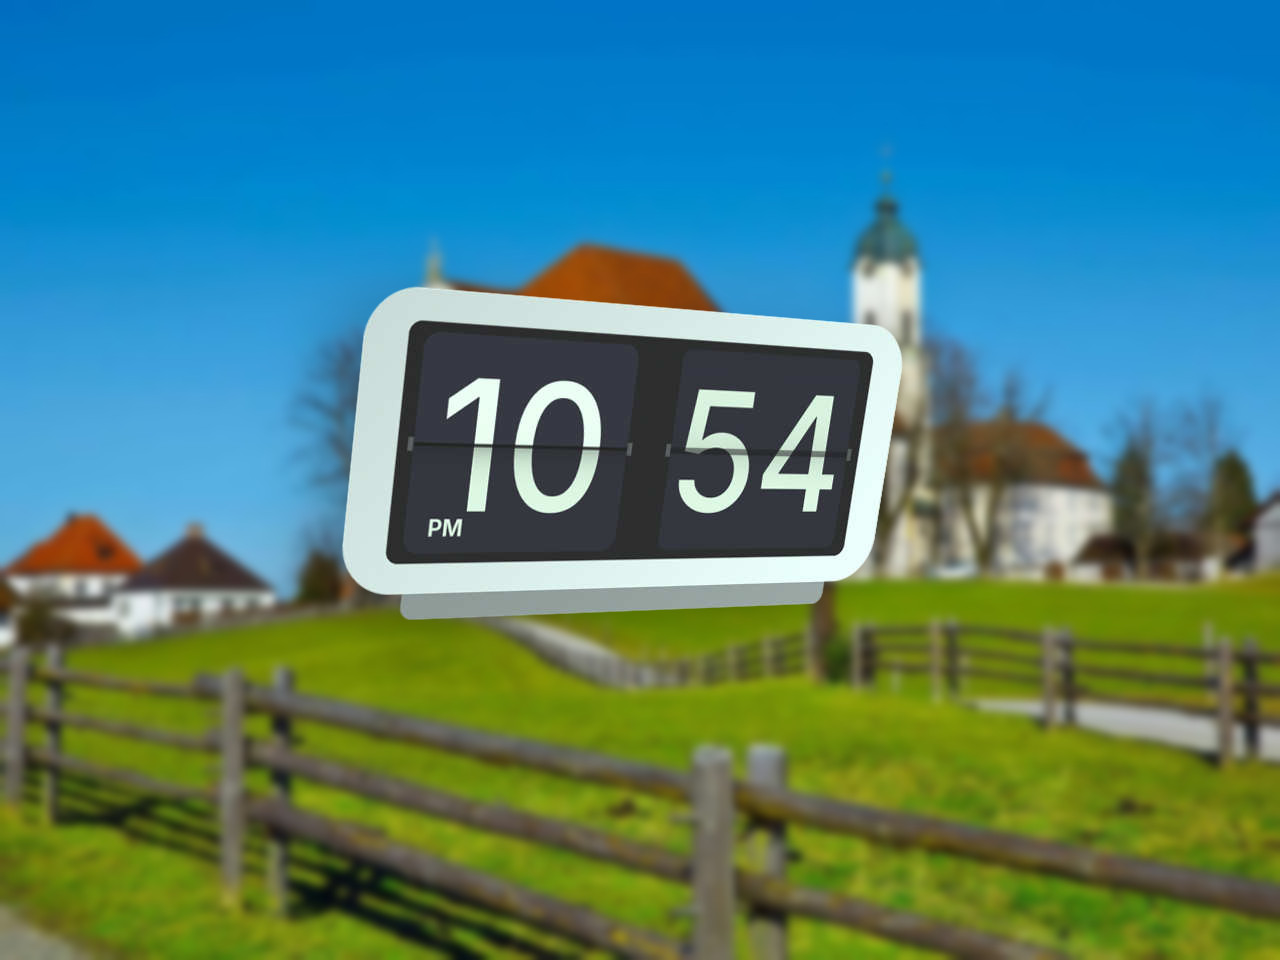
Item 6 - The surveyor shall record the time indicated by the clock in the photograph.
10:54
